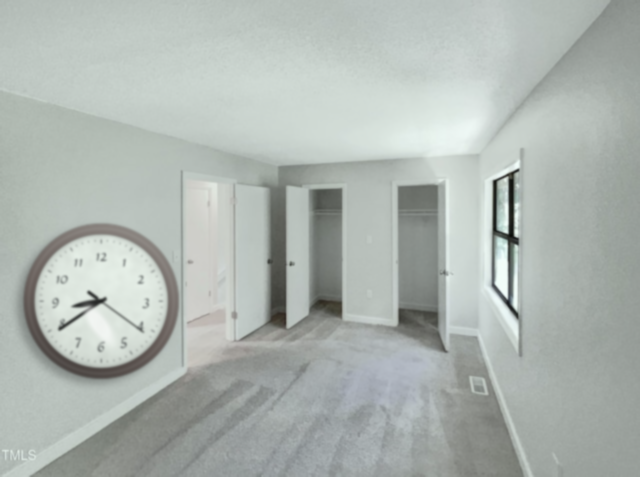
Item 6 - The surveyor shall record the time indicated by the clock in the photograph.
8:39:21
